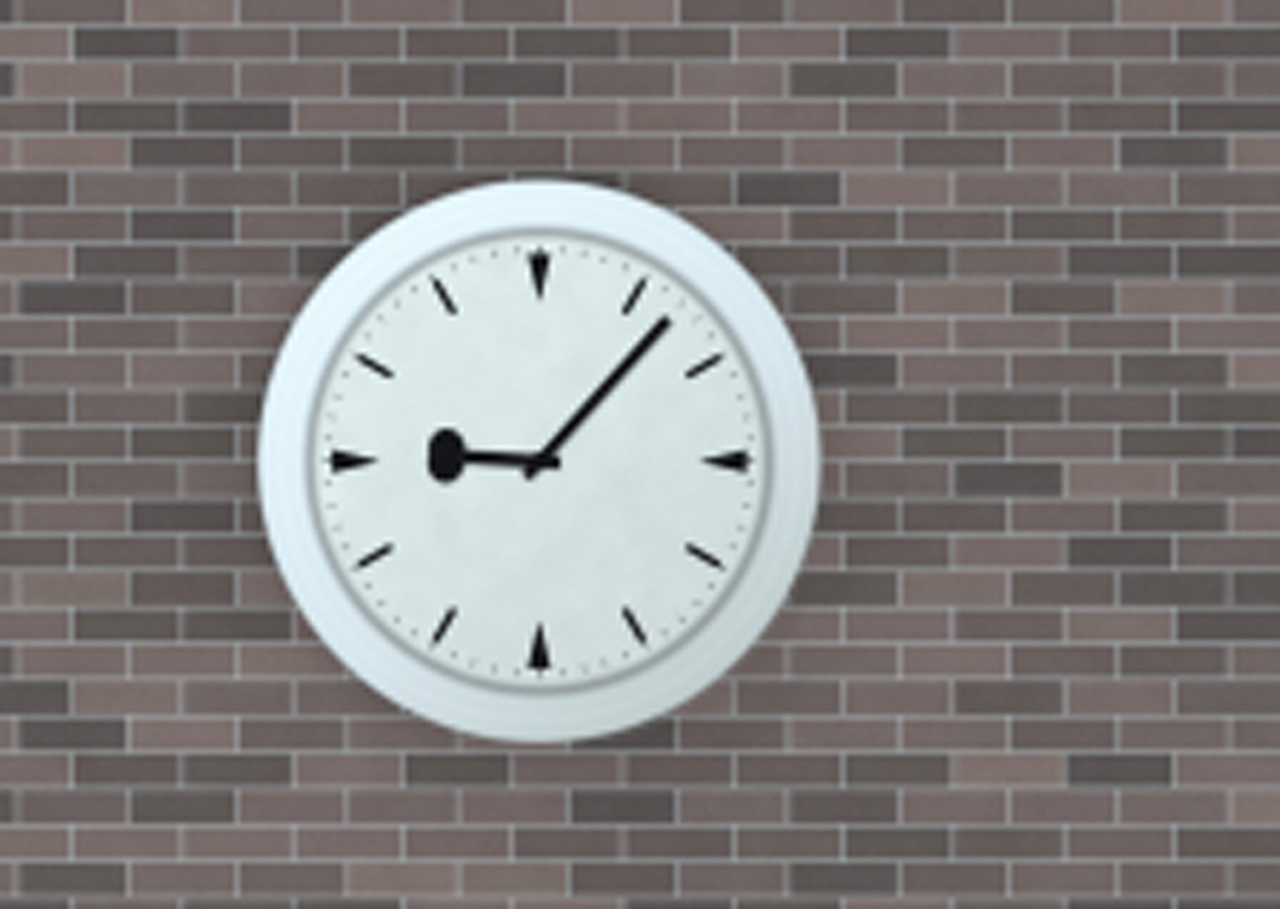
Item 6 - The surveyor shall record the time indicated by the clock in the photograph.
9:07
